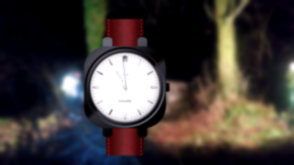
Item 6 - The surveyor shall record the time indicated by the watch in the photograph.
10:59
